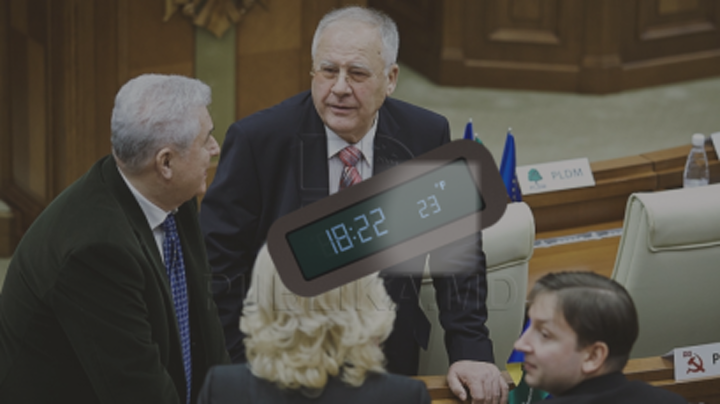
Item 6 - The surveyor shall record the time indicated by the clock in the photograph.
18:22
